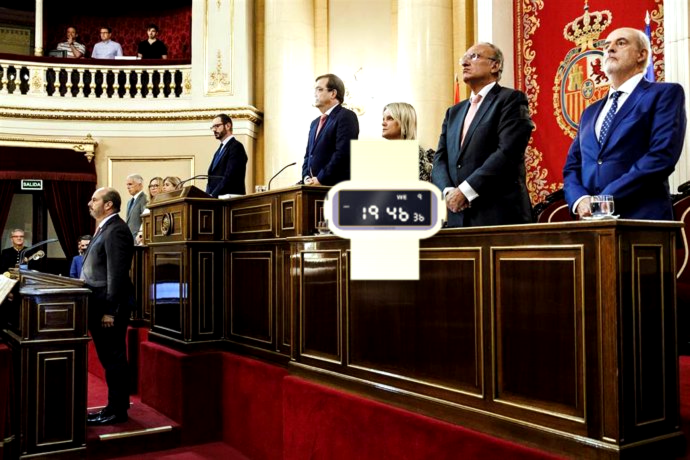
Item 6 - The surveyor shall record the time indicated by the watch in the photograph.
19:46
